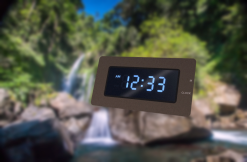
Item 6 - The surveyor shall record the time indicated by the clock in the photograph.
12:33
